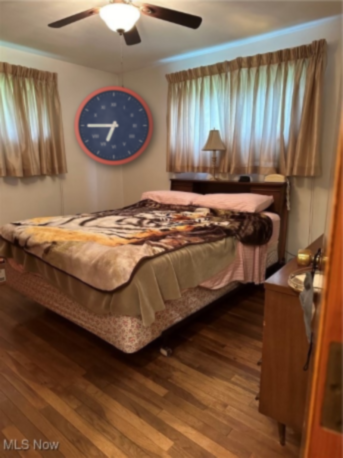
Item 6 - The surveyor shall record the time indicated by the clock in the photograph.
6:45
